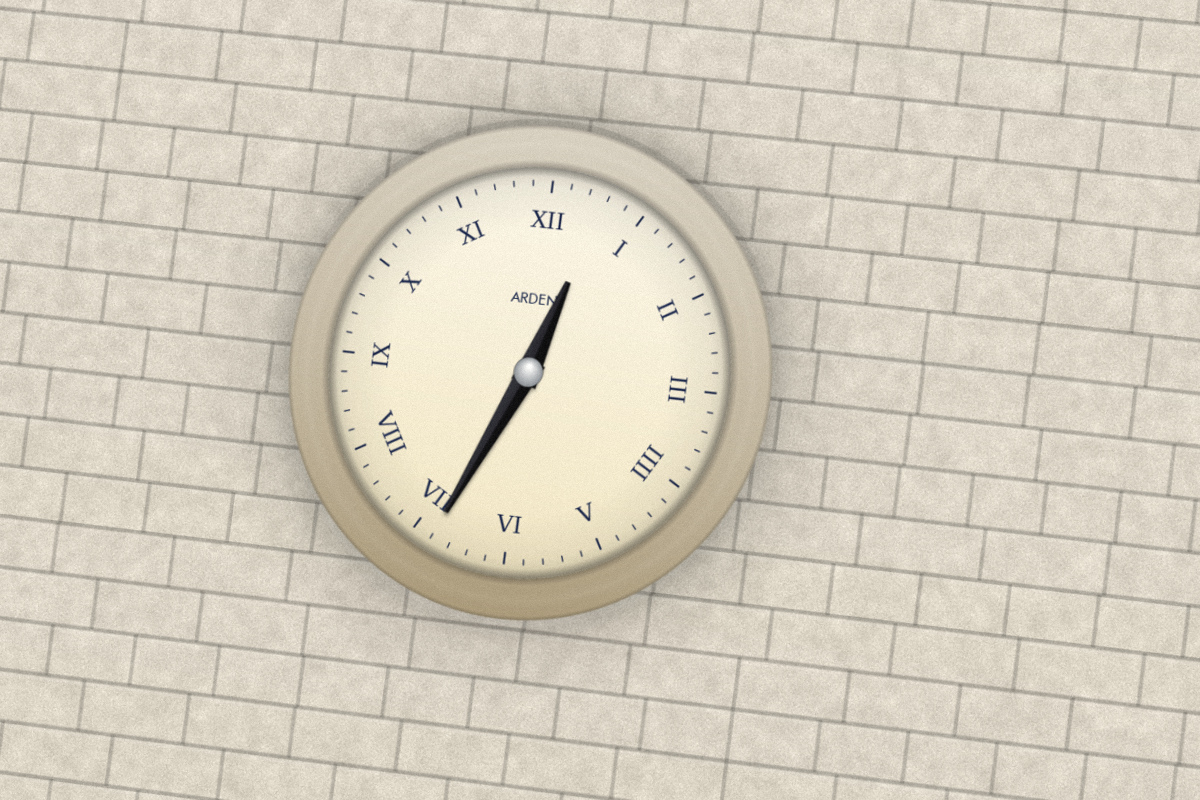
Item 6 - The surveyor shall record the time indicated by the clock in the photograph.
12:34
